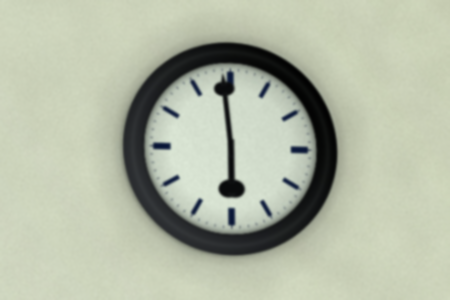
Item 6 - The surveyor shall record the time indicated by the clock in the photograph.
5:59
